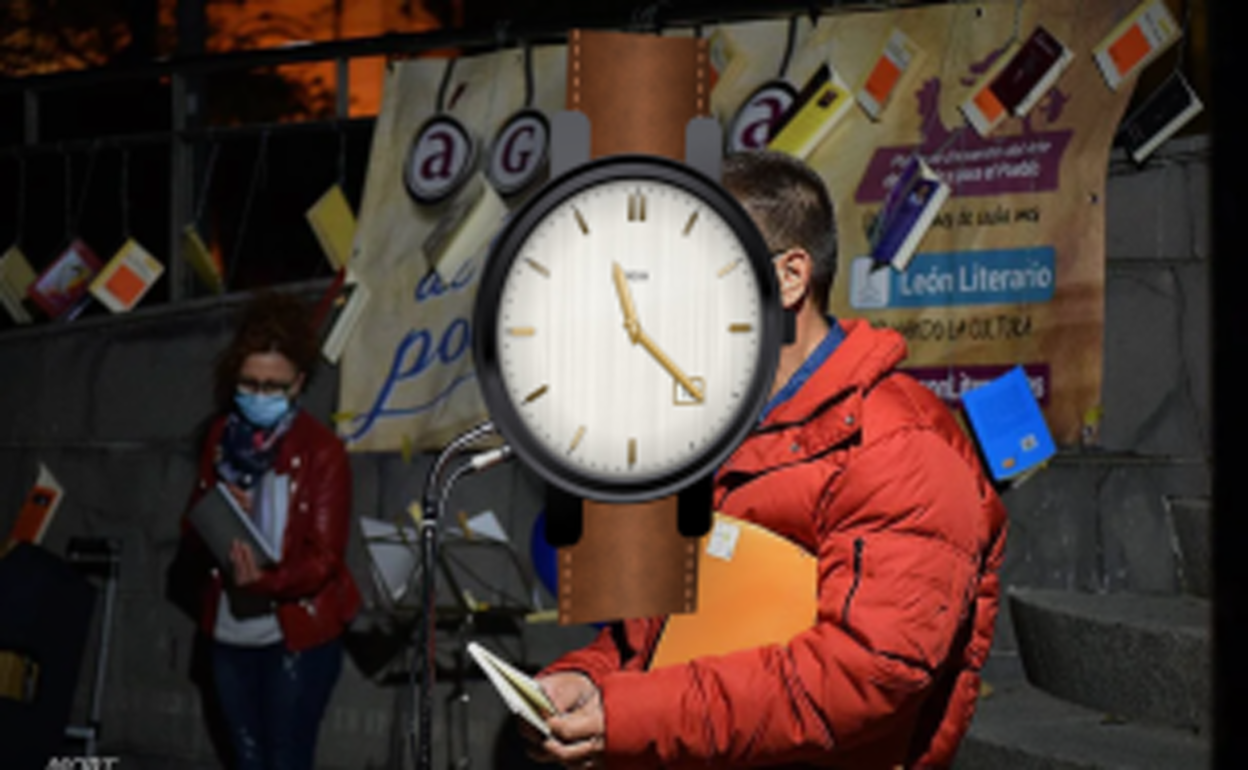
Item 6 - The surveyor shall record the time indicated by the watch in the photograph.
11:22
